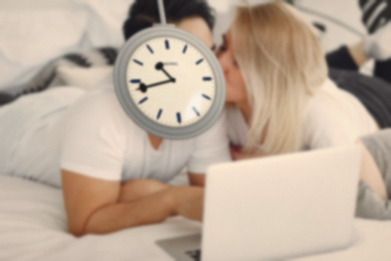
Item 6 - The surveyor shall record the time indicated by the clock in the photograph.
10:43
